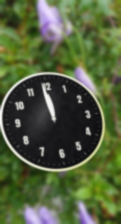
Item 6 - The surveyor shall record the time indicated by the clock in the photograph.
11:59
